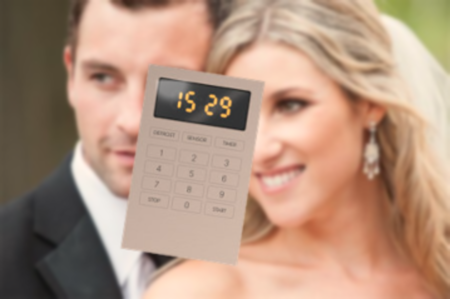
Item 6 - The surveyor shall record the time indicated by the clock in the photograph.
15:29
